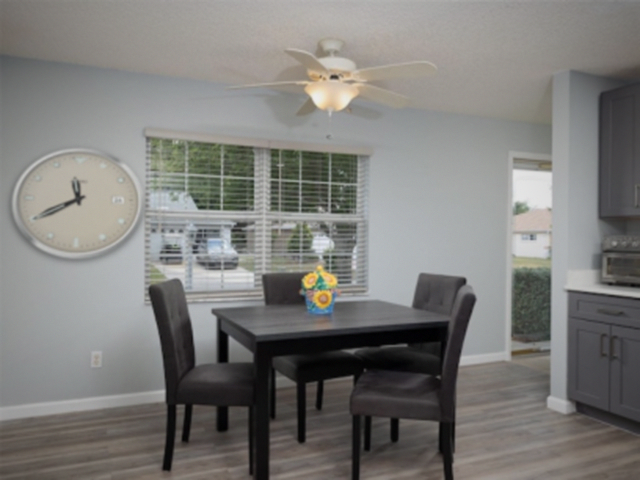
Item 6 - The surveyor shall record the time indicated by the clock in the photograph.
11:40
